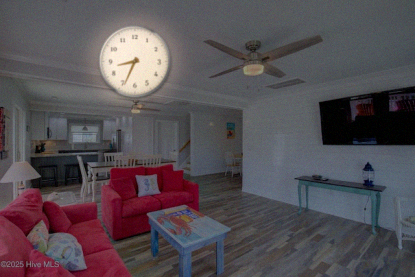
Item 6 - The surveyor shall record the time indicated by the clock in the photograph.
8:34
